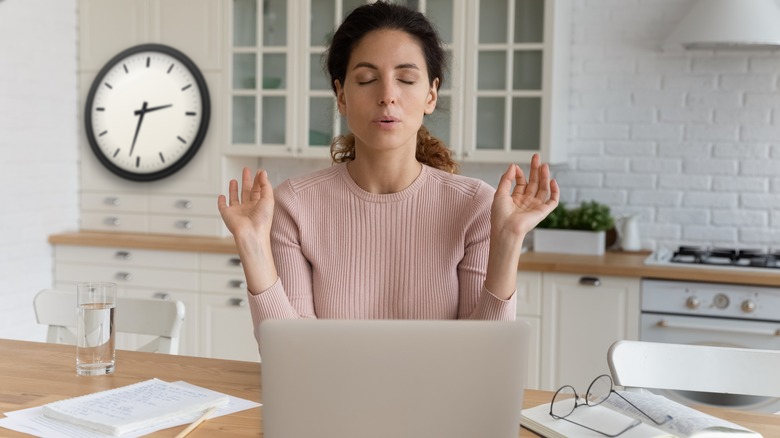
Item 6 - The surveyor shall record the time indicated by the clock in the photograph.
2:32
